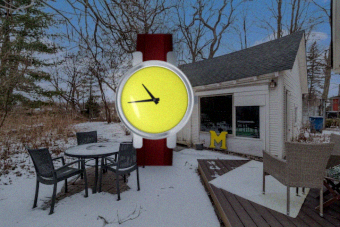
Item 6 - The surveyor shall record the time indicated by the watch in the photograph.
10:44
